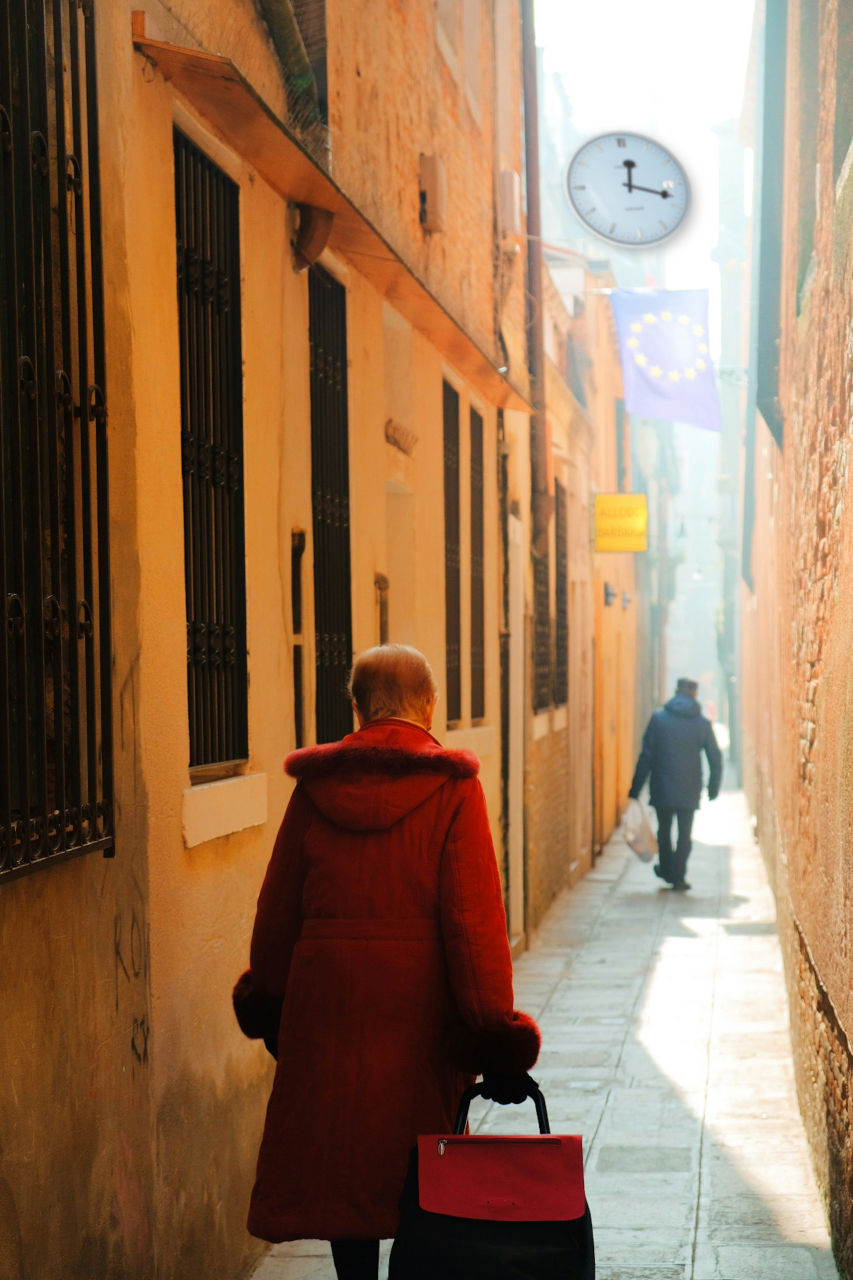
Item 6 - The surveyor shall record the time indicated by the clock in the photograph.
12:18
